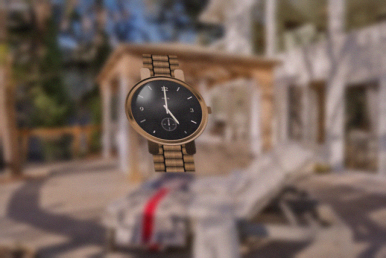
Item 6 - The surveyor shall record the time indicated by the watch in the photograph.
5:00
